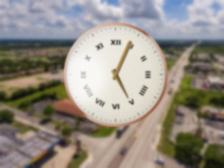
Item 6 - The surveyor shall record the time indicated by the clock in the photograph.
5:04
